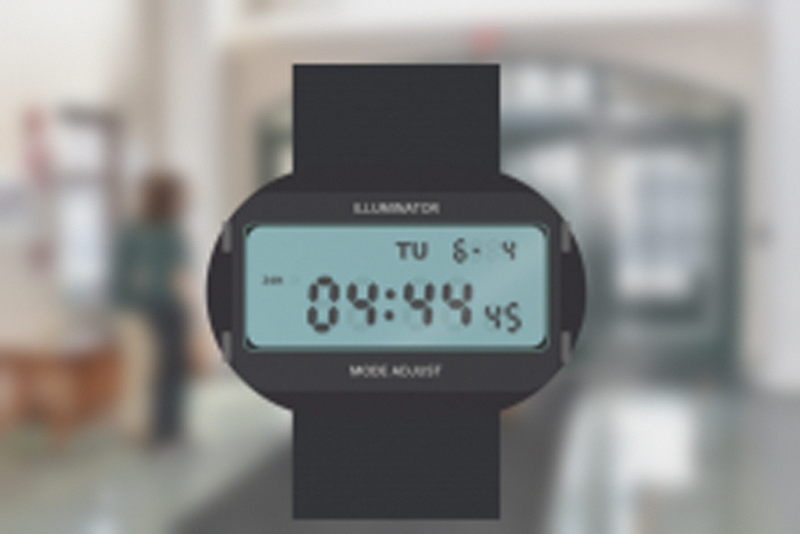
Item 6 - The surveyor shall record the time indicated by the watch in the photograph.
4:44:45
